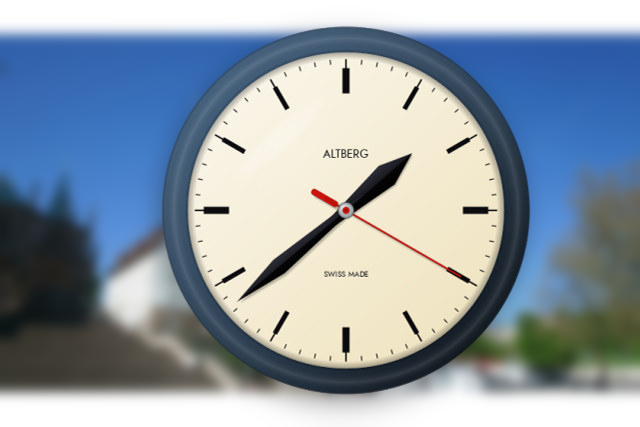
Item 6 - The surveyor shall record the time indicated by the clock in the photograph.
1:38:20
